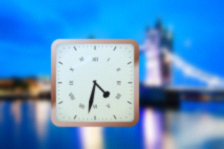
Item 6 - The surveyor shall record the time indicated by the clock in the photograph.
4:32
